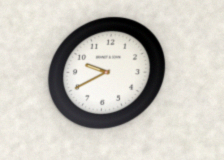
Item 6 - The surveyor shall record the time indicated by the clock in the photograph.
9:40
